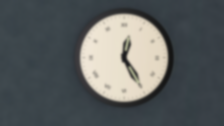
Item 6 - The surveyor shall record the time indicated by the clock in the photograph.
12:25
